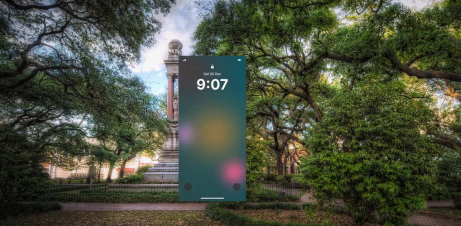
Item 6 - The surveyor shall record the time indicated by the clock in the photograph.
9:07
